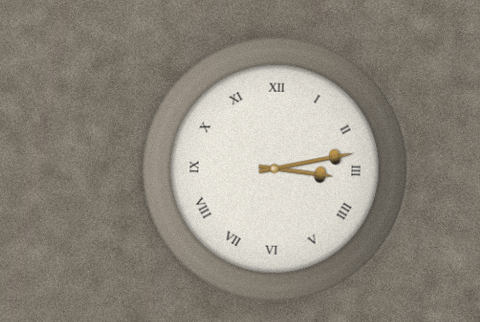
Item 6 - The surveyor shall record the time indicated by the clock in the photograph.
3:13
